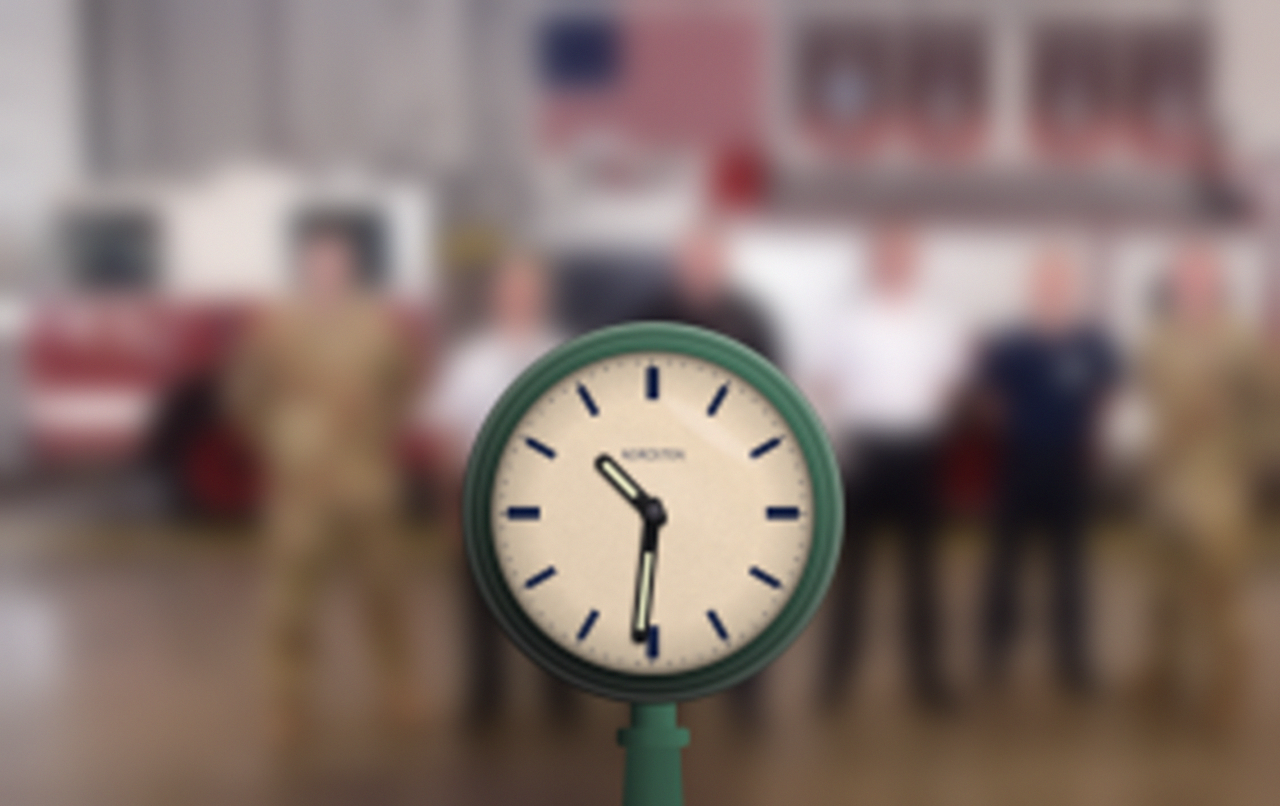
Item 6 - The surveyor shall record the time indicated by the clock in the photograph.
10:31
